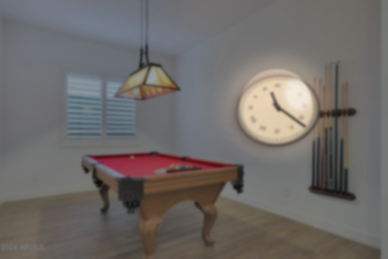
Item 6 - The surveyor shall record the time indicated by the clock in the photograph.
11:22
